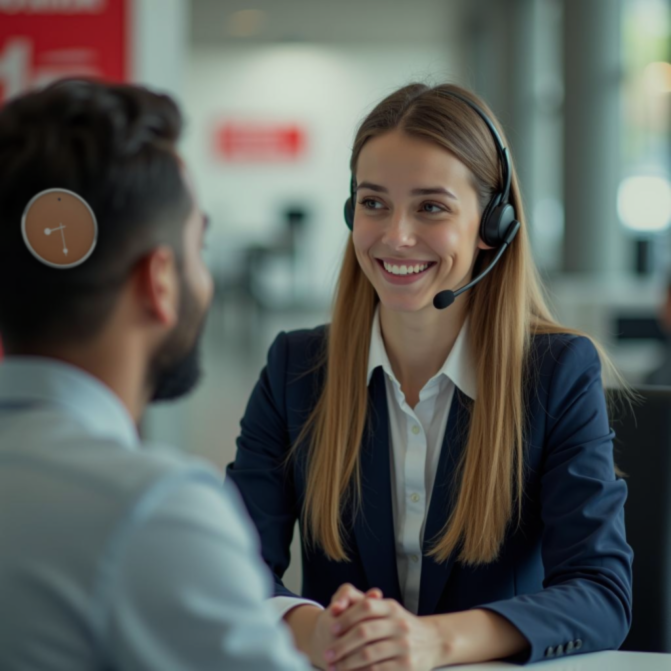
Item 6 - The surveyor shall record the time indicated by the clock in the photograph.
8:29
